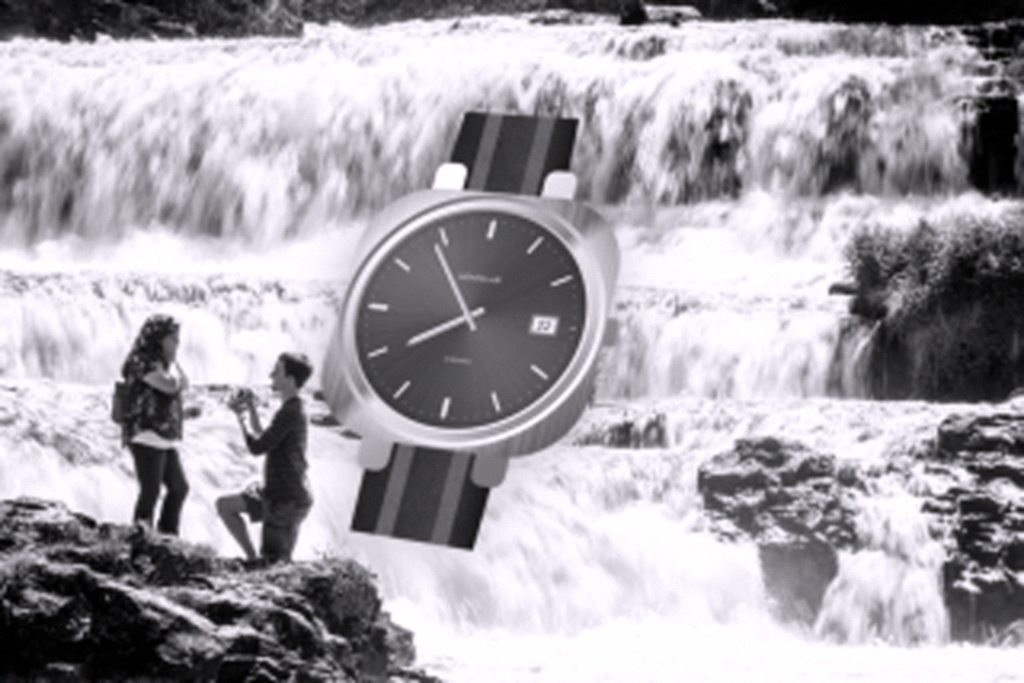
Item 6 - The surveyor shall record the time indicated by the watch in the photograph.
7:54
